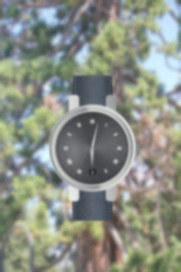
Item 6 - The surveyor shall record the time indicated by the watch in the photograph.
6:02
